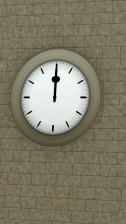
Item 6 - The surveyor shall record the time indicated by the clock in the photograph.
12:00
